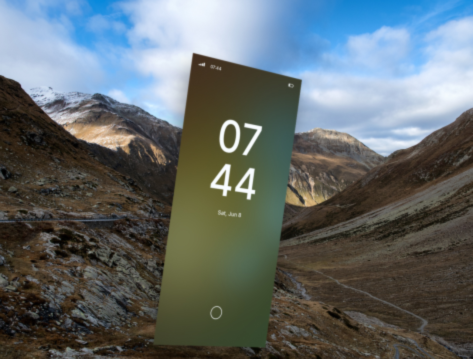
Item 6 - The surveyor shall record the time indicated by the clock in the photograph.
7:44
